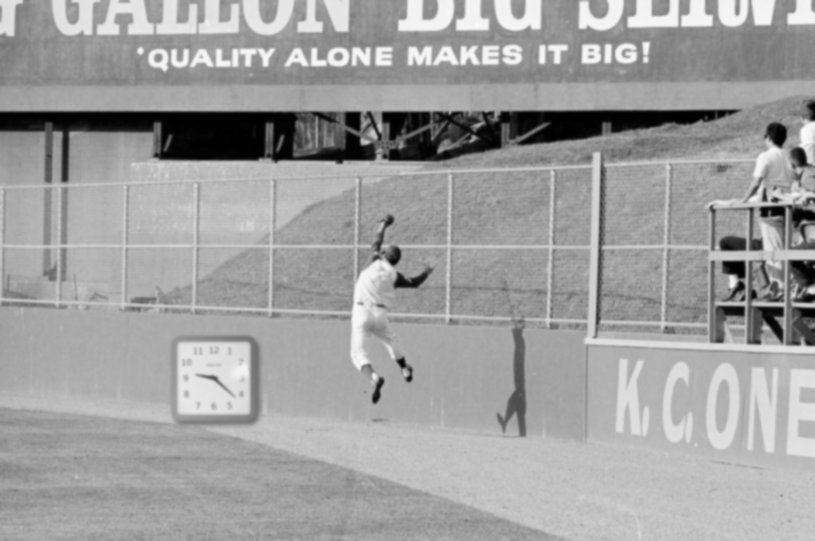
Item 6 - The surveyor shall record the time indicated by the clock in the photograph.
9:22
